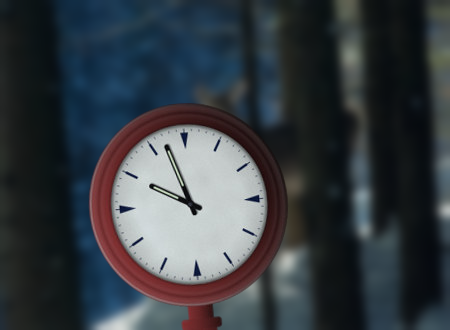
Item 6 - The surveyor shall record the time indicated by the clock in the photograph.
9:57
